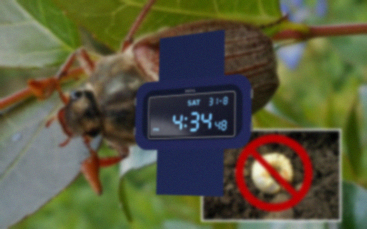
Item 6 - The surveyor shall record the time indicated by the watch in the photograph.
4:34
